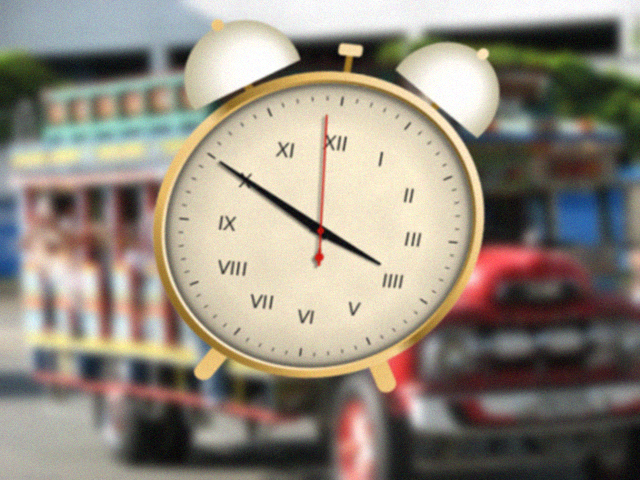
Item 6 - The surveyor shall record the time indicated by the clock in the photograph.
3:49:59
